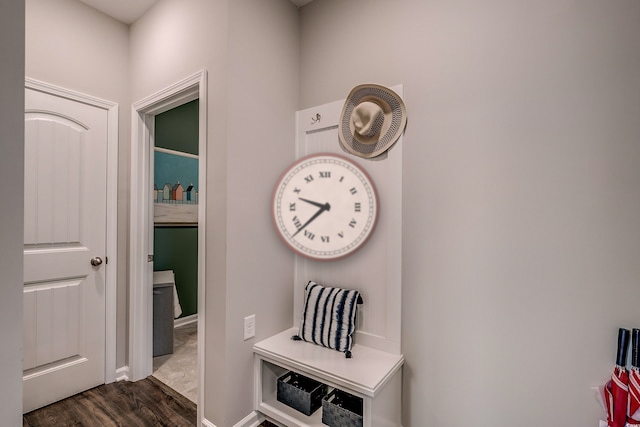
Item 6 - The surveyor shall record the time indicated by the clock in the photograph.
9:38
